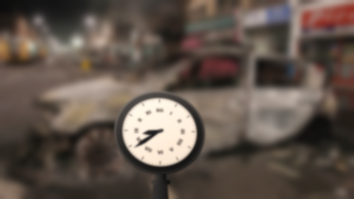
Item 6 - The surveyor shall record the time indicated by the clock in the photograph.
8:39
